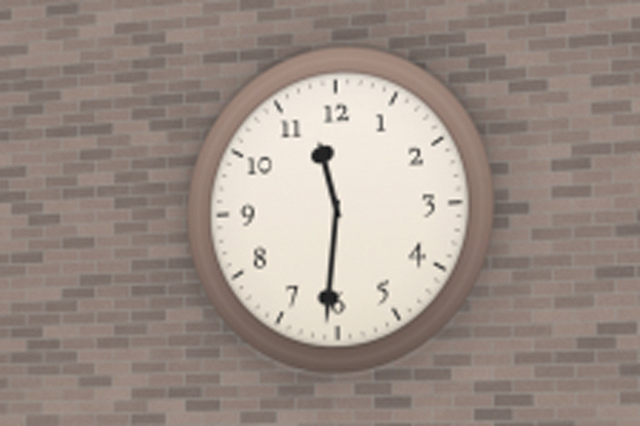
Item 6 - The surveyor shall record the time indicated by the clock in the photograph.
11:31
